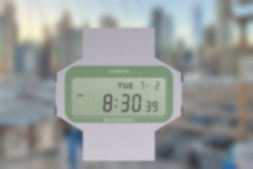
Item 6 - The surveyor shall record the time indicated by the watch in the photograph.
8:30:39
